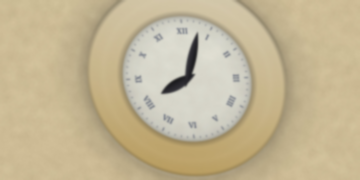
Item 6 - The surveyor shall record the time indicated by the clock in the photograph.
8:03
